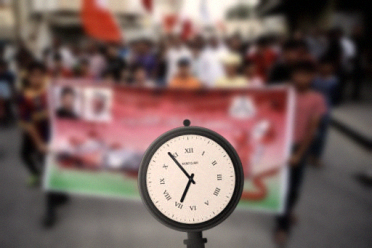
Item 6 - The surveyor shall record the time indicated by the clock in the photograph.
6:54
